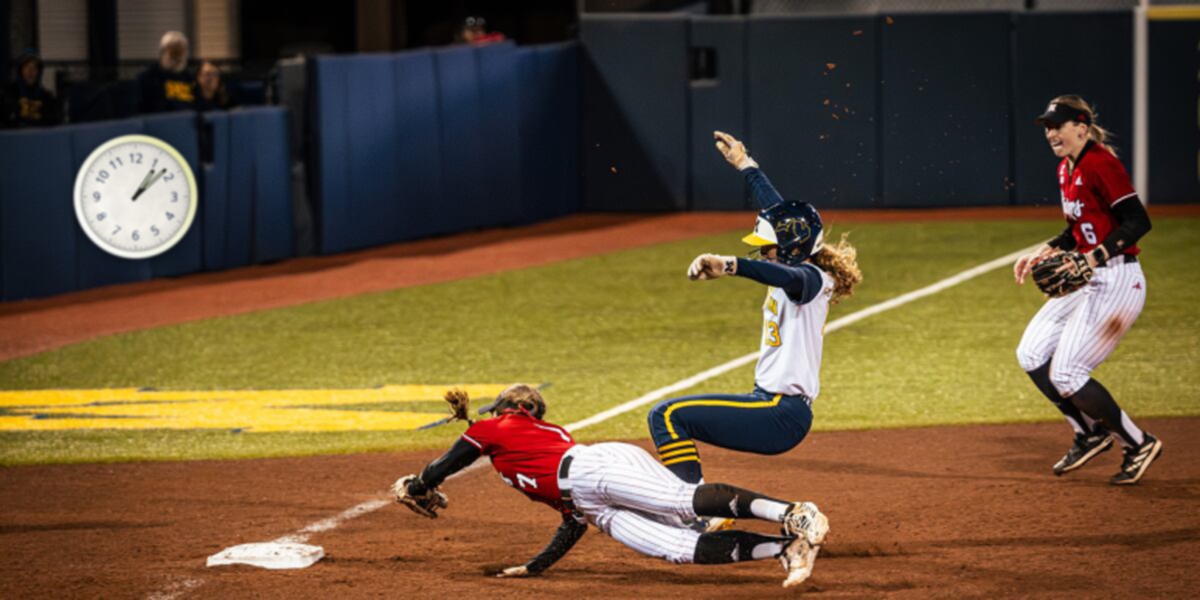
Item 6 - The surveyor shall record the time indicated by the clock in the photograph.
1:08
